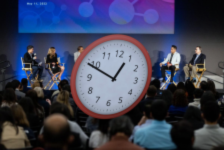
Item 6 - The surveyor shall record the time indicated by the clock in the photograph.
12:49
